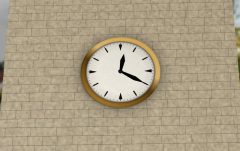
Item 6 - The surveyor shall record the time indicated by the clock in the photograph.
12:20
